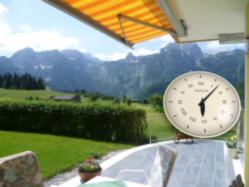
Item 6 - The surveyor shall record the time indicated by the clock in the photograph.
6:07
